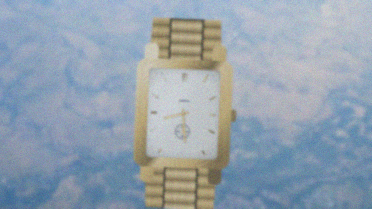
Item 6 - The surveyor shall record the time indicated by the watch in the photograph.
8:29
